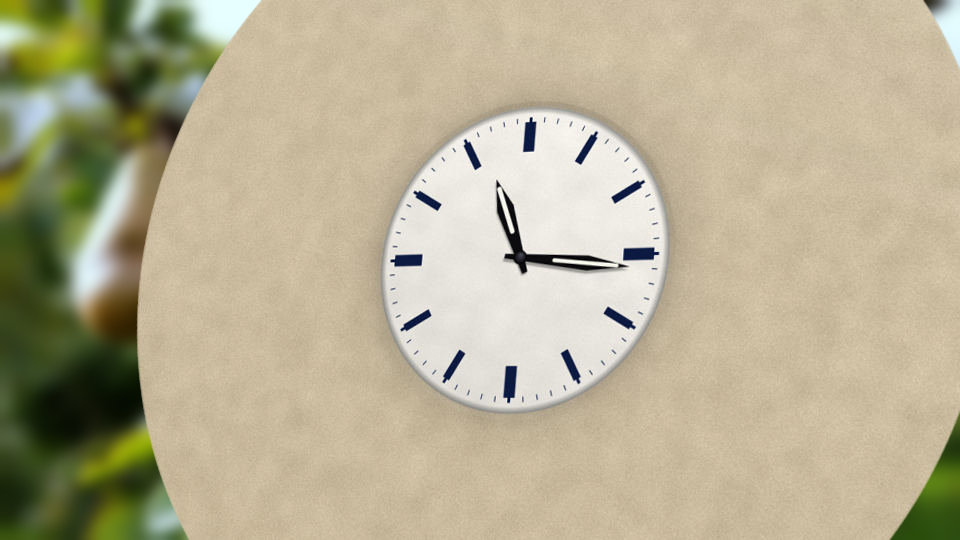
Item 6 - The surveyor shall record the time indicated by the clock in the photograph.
11:16
